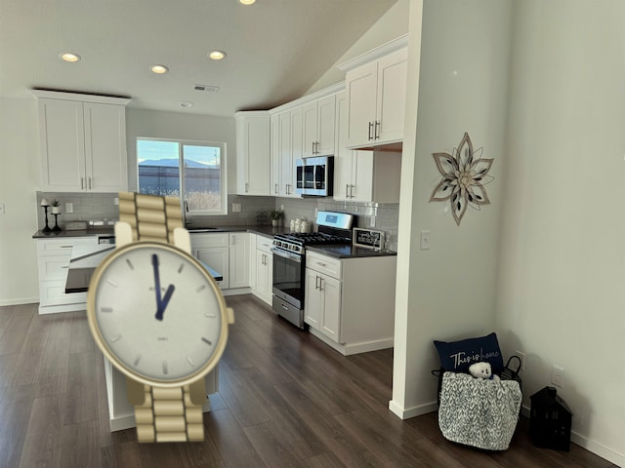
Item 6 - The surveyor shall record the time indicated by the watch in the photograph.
1:00
